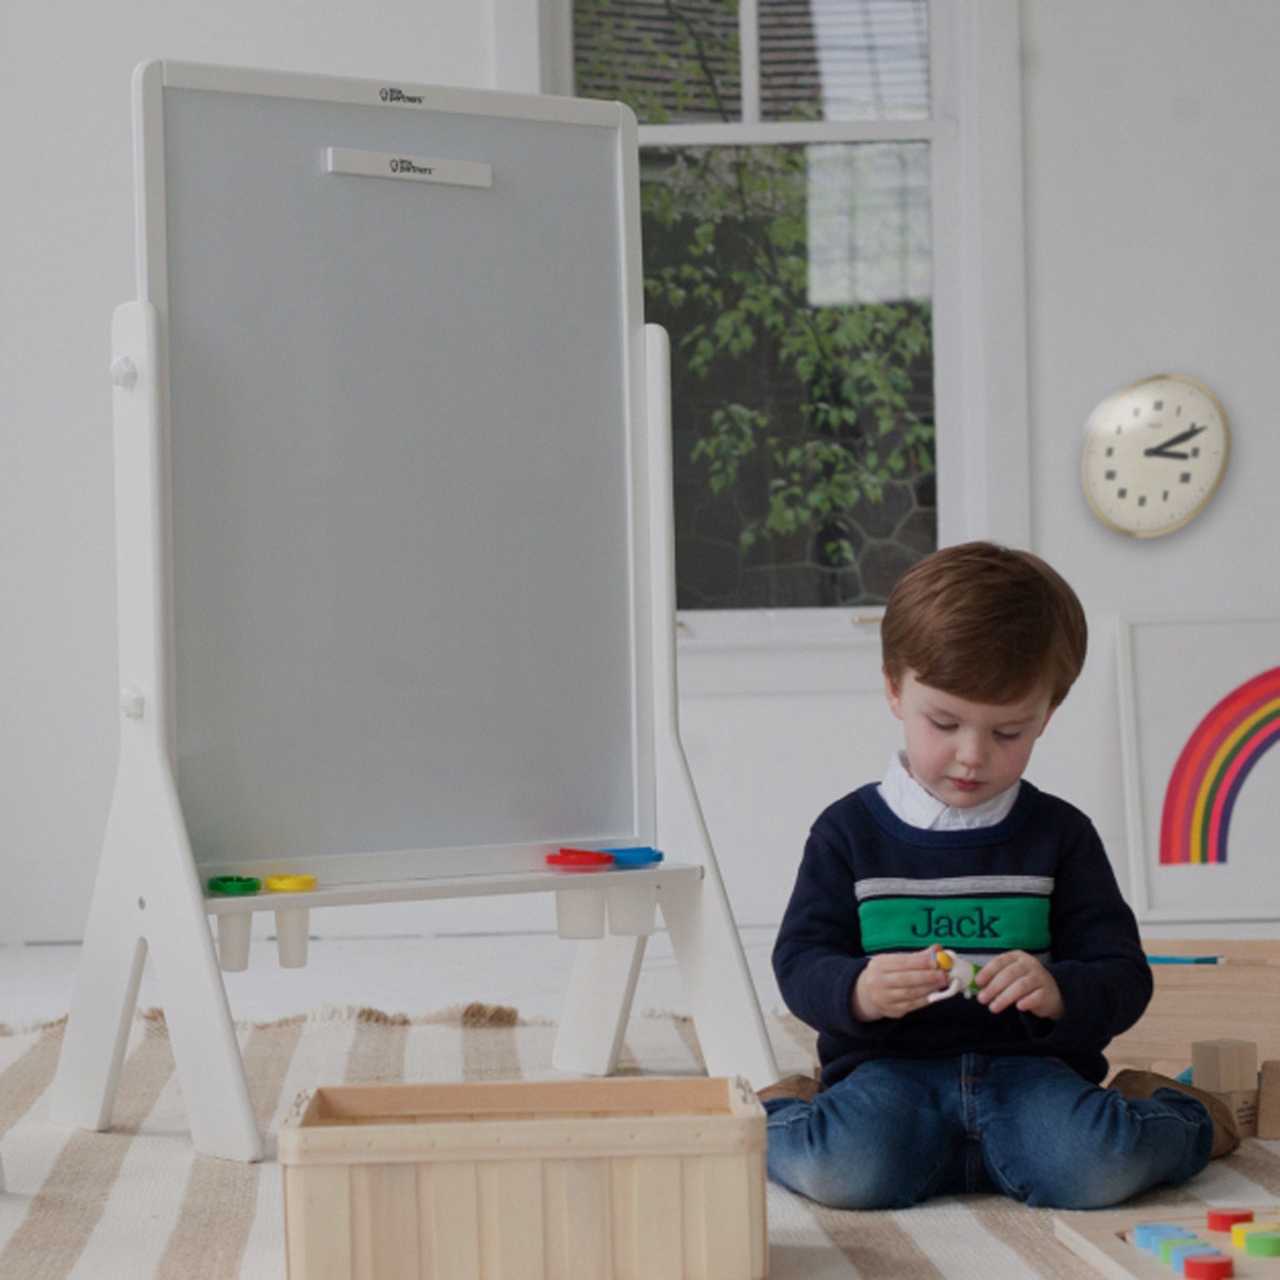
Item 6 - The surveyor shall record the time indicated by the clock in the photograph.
3:11
